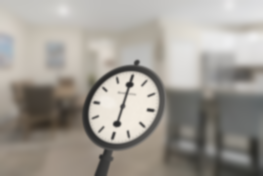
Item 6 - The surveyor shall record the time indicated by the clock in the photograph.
6:00
